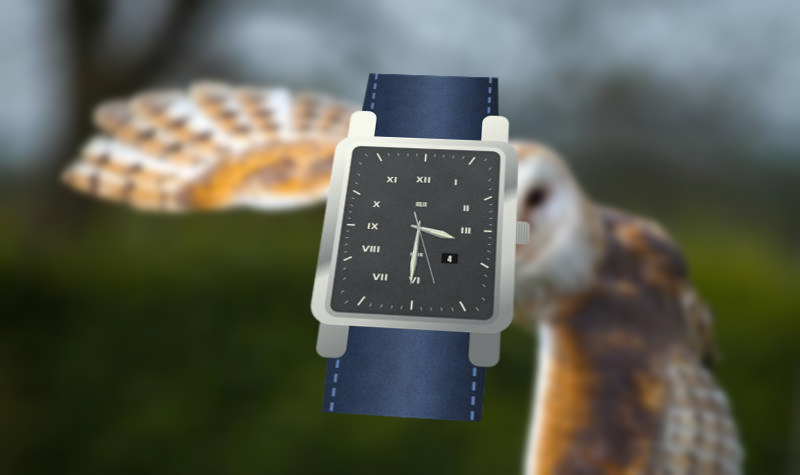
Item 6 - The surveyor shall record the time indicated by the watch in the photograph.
3:30:27
